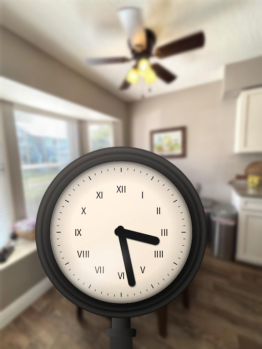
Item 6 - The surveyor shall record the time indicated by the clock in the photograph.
3:28
